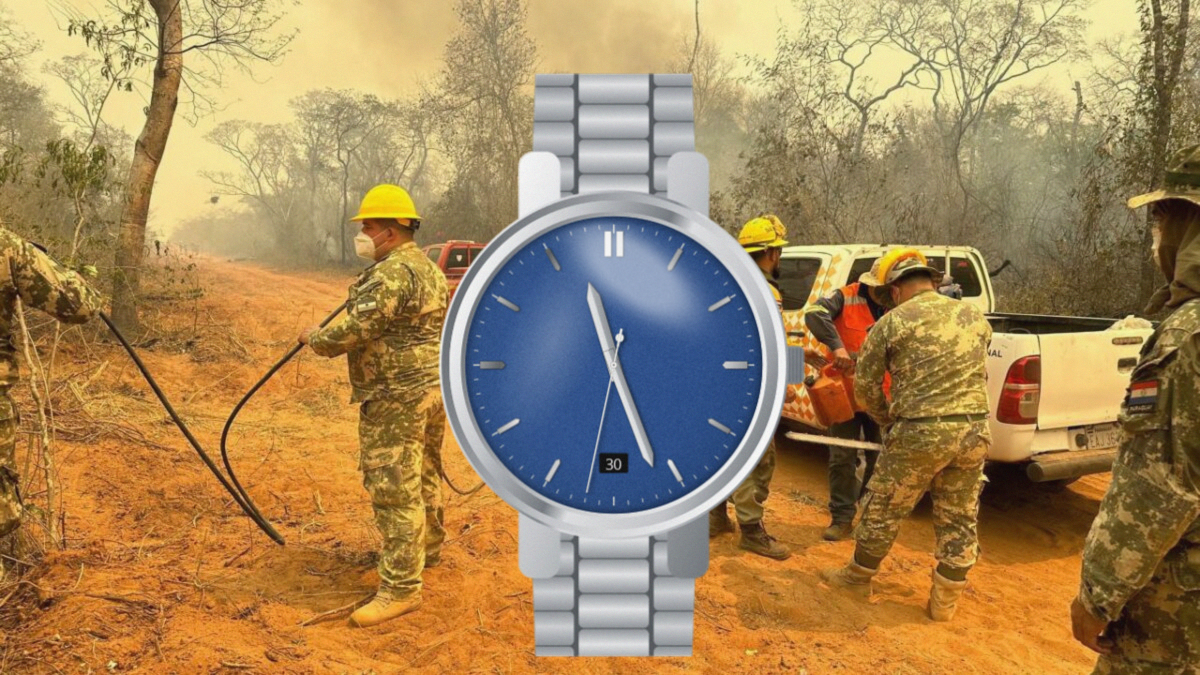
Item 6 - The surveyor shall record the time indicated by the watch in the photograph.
11:26:32
